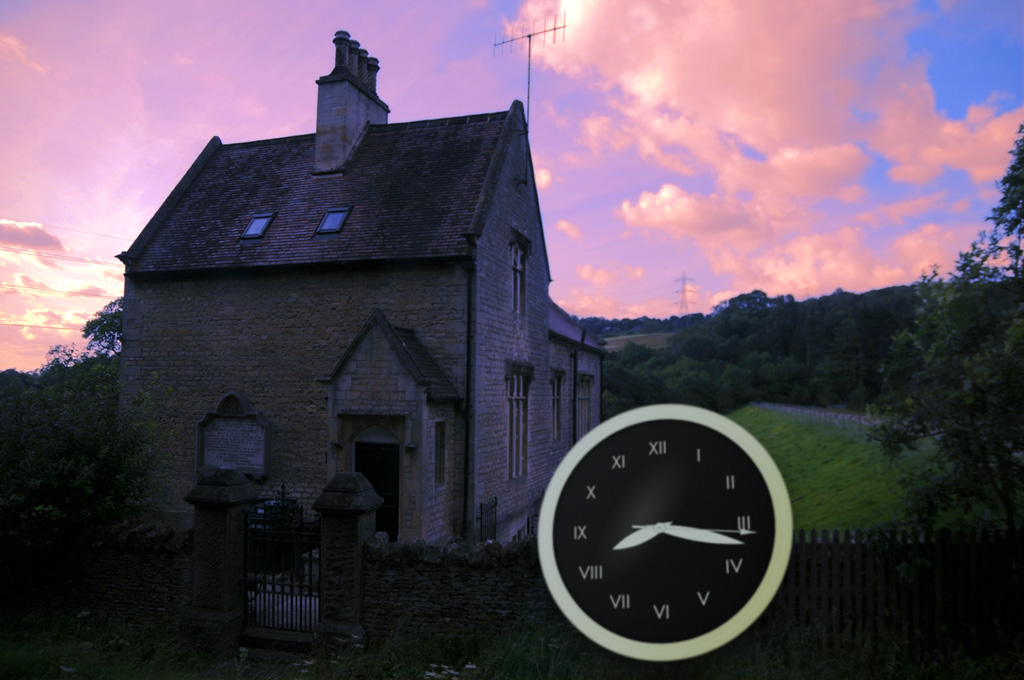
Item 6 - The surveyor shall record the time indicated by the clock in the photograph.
8:17:16
